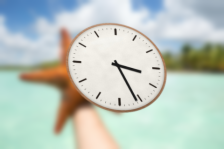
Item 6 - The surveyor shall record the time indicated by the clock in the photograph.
3:26
